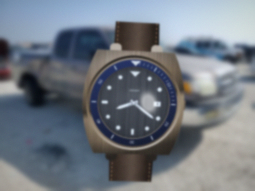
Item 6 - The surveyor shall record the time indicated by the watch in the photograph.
8:21
